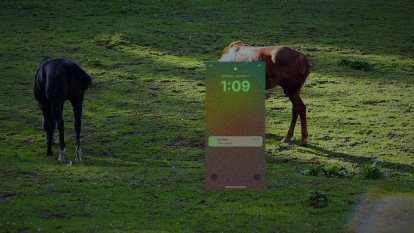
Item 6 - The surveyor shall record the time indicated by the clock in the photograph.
1:09
